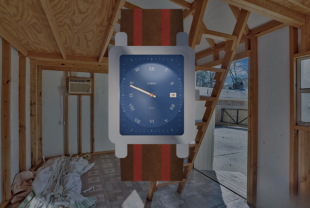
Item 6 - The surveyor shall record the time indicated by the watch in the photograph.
9:49
